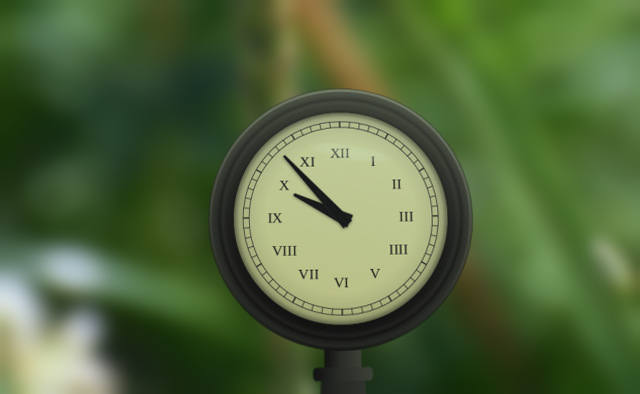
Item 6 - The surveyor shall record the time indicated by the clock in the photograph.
9:53
